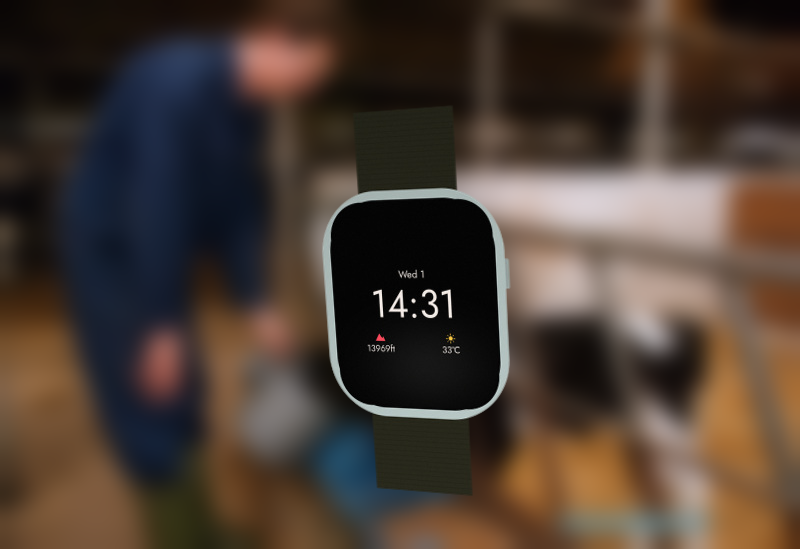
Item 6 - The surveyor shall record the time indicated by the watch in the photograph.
14:31
